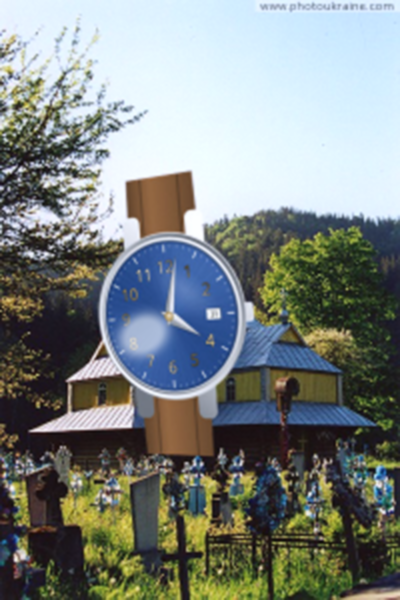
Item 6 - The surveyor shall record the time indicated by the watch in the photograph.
4:02
